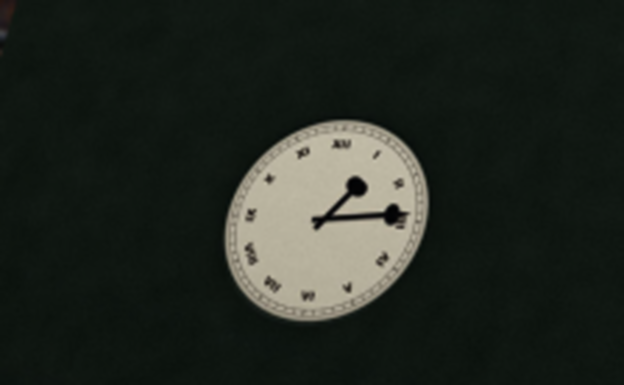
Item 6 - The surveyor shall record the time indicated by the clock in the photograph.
1:14
